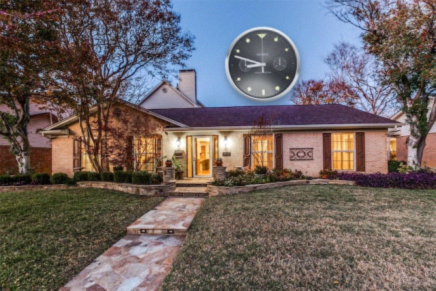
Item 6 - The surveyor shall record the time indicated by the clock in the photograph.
8:48
